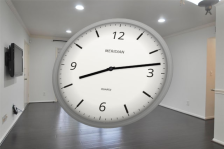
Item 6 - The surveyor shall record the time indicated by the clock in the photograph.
8:13
